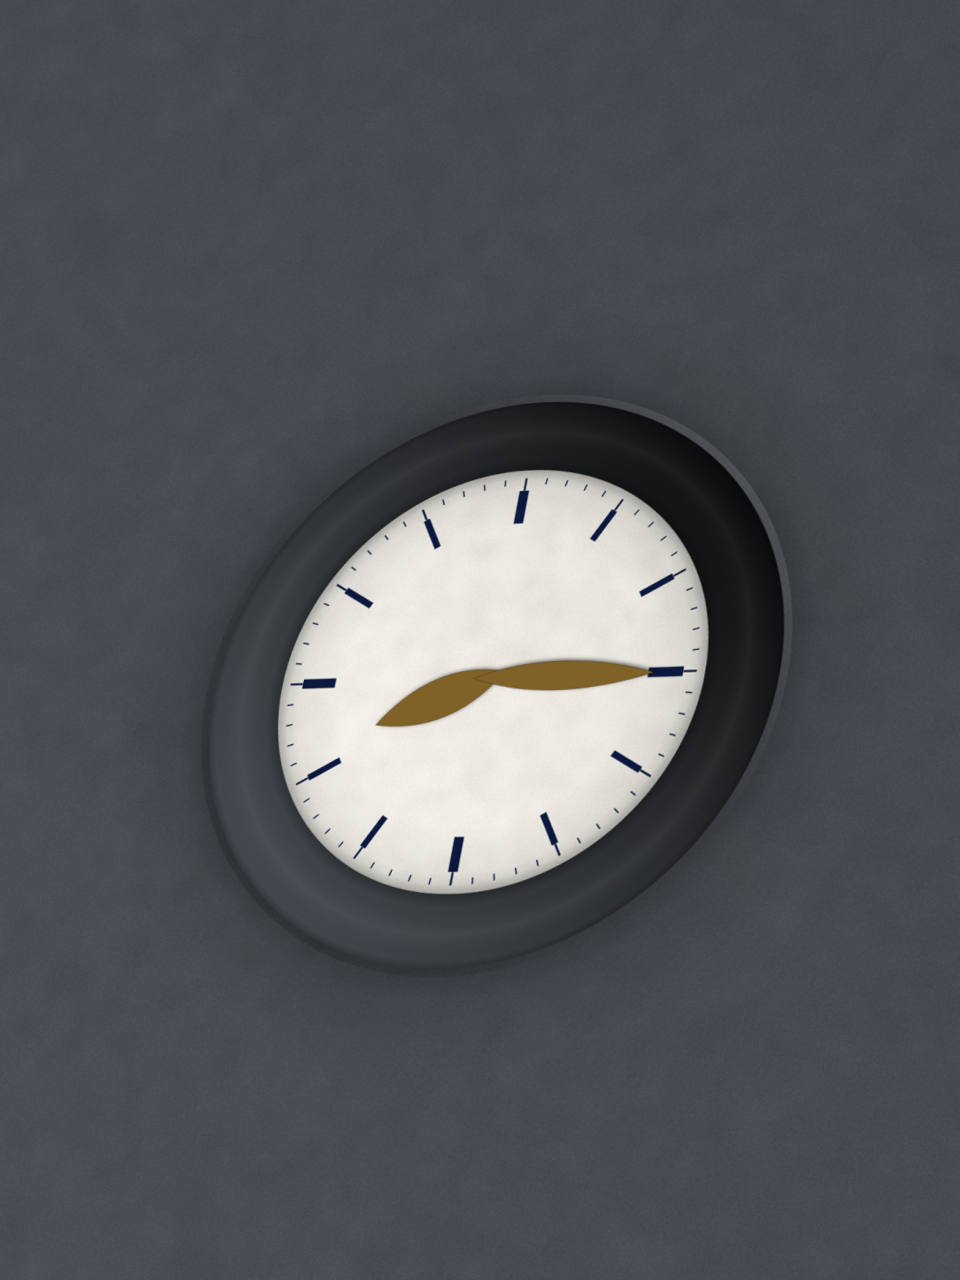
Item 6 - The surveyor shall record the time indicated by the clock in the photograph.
8:15
